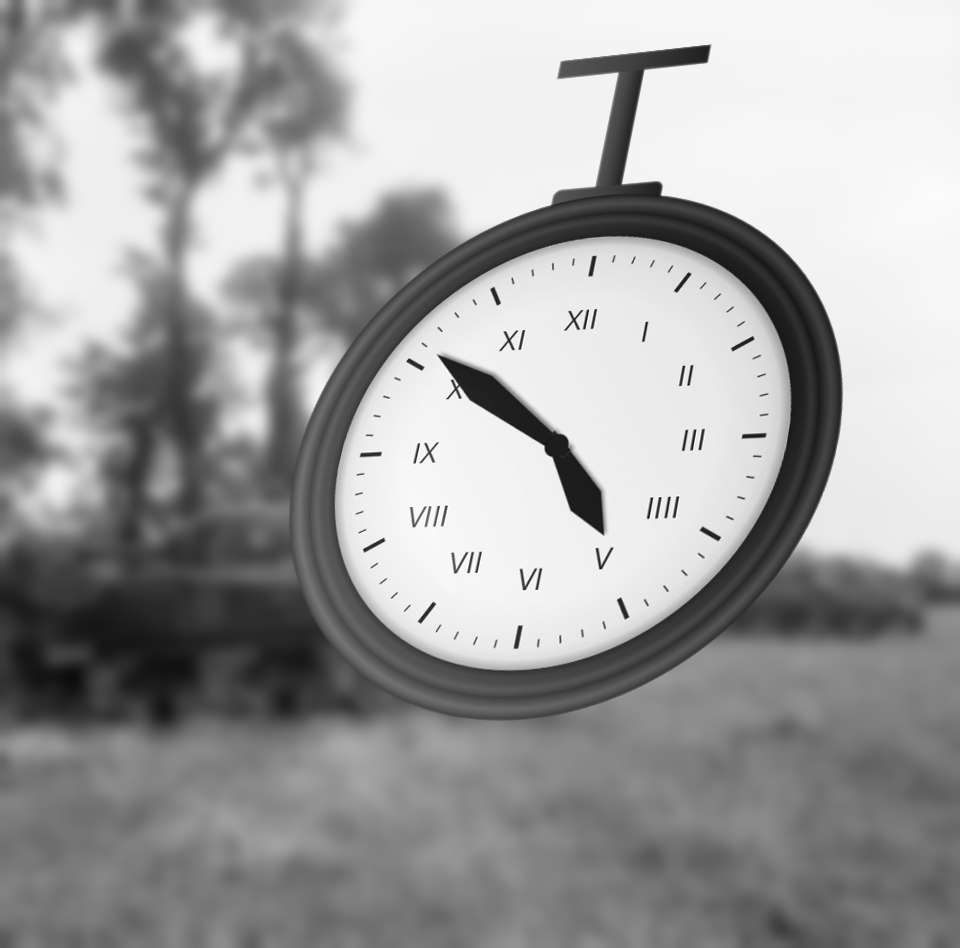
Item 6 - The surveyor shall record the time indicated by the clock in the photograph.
4:51
